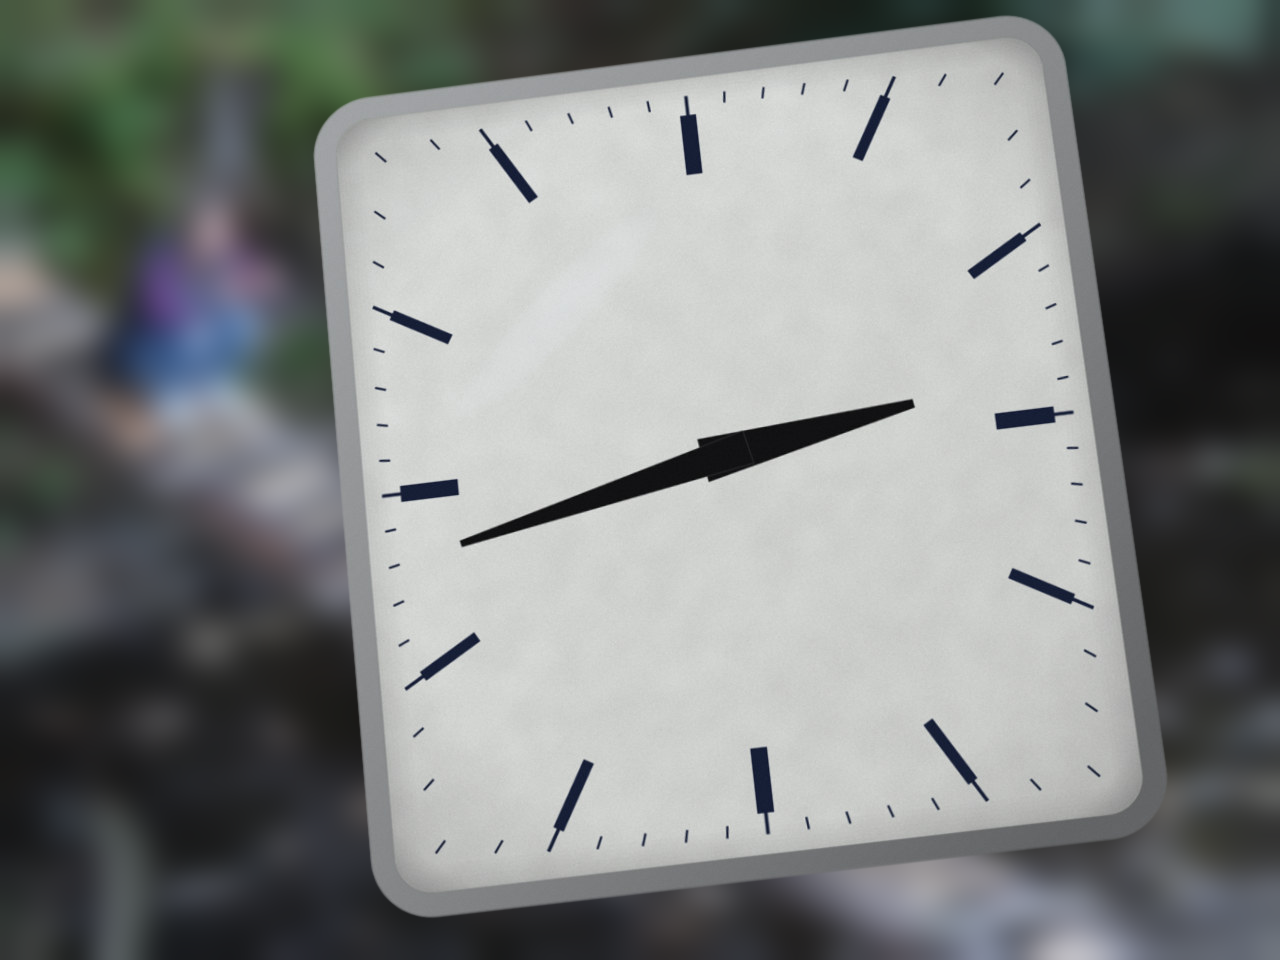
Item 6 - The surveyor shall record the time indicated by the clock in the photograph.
2:43
